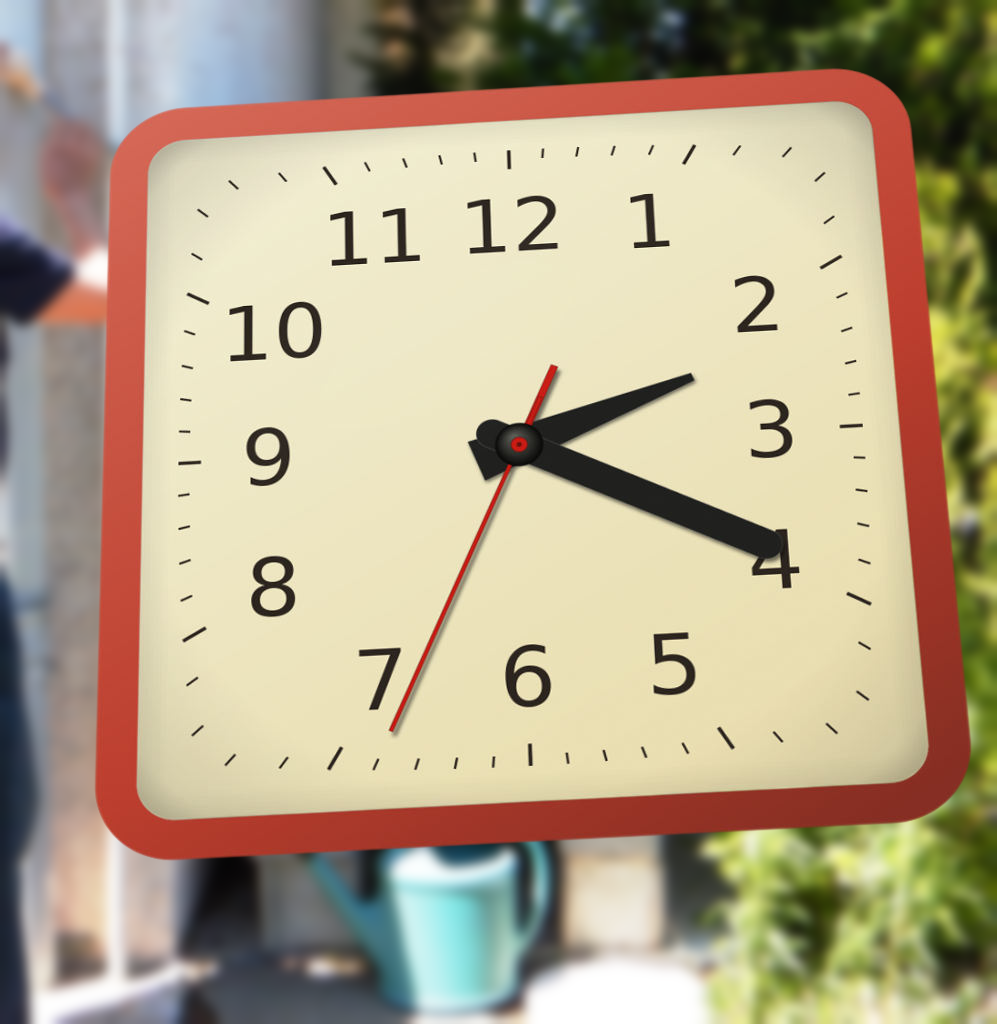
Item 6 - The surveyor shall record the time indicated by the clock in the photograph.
2:19:34
